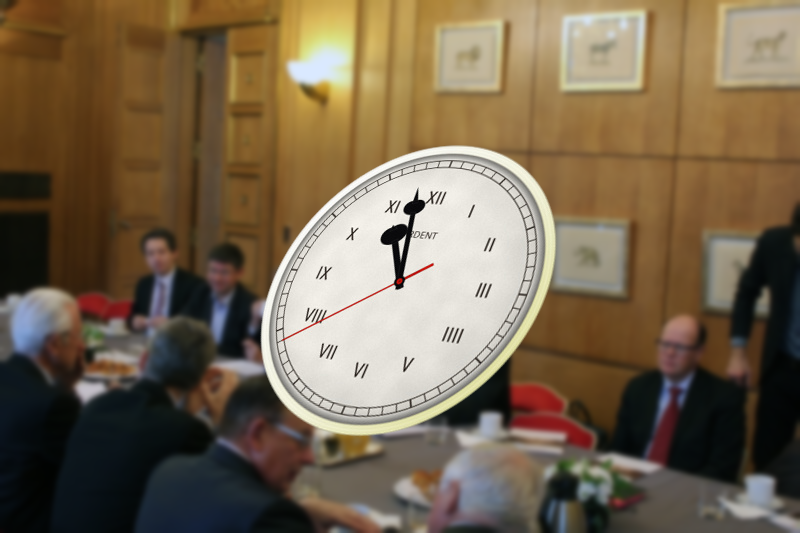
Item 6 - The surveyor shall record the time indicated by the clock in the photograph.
10:57:39
